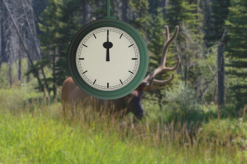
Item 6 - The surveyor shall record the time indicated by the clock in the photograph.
12:00
